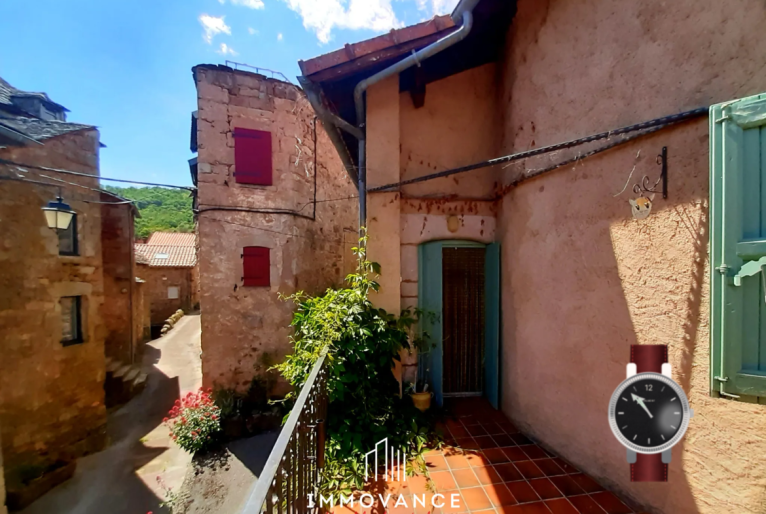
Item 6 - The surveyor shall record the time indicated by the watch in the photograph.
10:53
